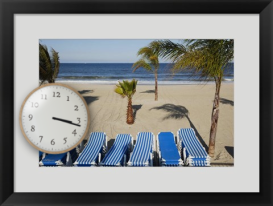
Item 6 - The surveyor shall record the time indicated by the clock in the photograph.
3:17
